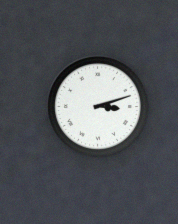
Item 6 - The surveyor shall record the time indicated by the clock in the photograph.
3:12
